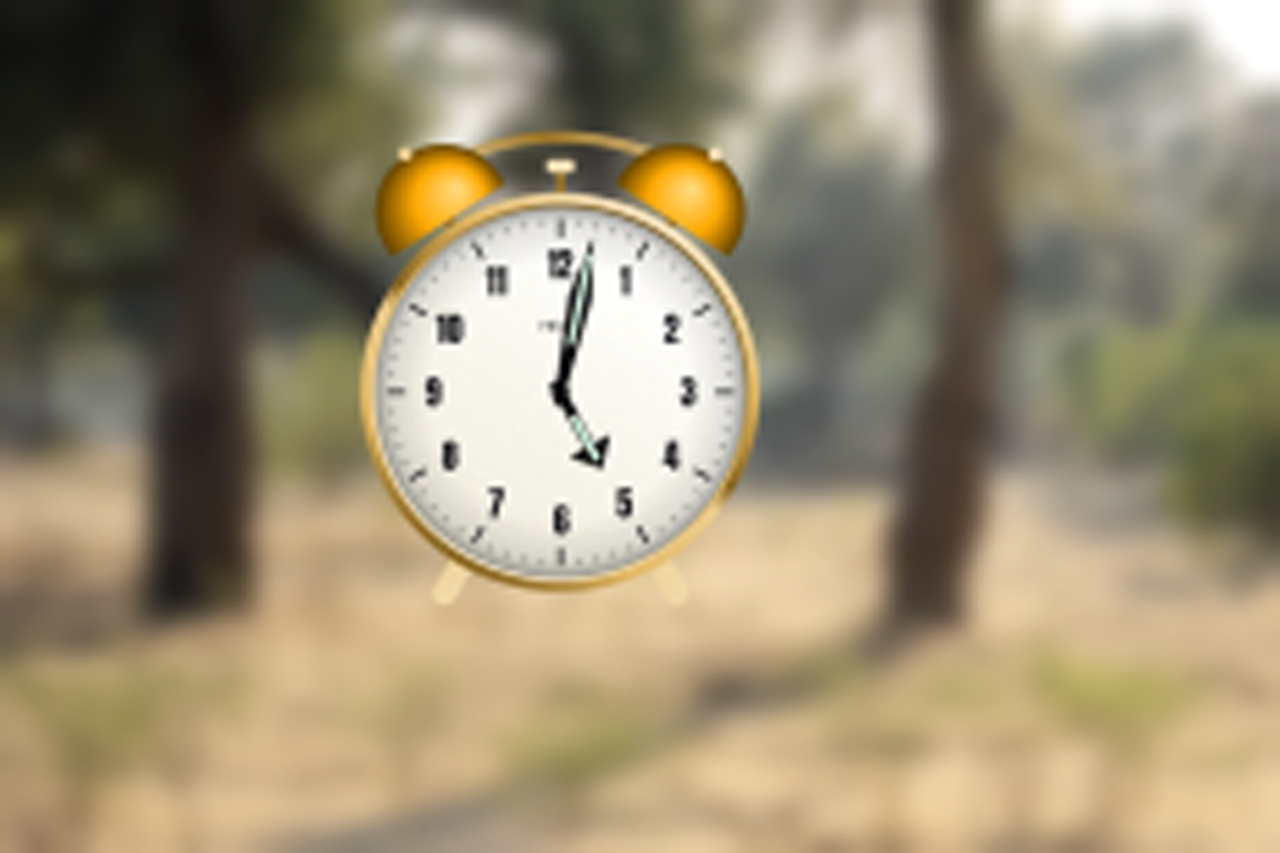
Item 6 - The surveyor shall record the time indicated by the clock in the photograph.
5:02
